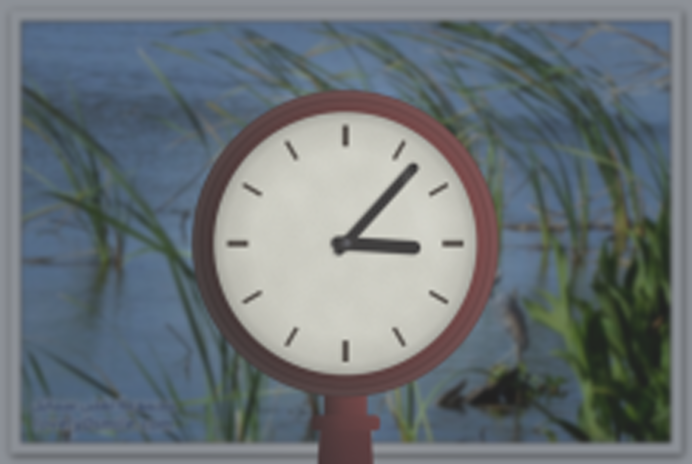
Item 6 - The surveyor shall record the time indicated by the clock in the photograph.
3:07
